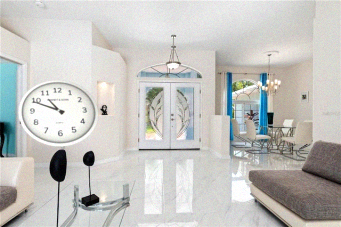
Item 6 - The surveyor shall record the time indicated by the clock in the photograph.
10:49
